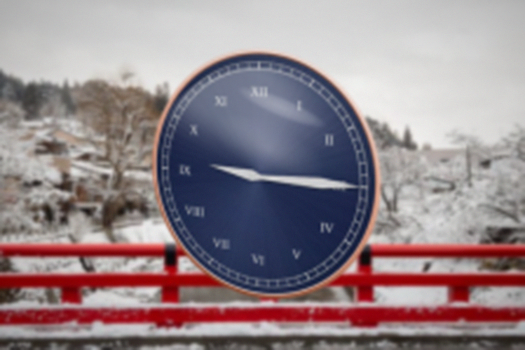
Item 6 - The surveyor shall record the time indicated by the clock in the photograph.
9:15
